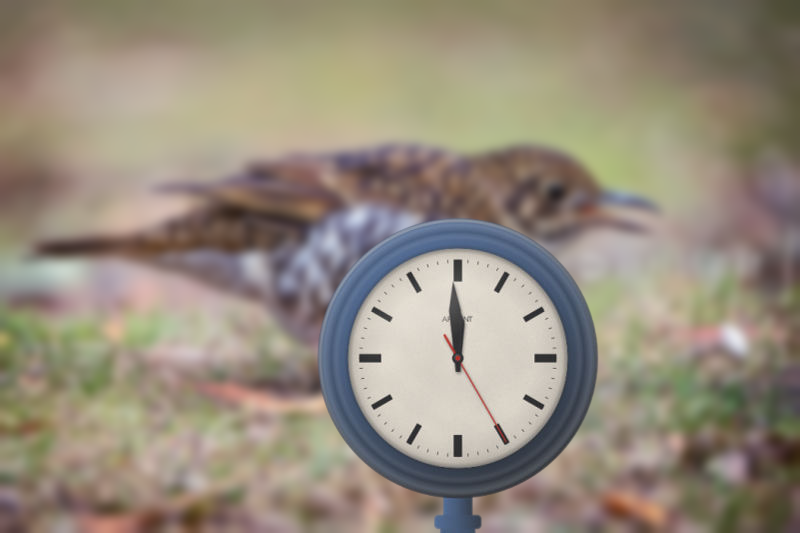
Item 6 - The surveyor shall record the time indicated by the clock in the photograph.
11:59:25
